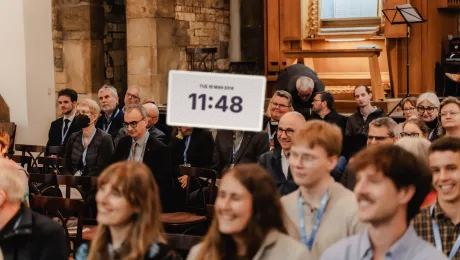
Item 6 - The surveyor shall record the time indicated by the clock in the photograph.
11:48
